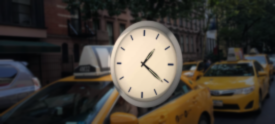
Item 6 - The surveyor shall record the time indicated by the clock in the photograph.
1:21
